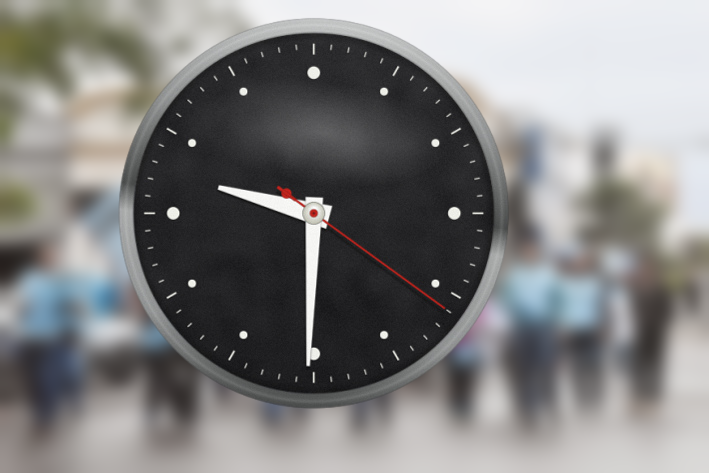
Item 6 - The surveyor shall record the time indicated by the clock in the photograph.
9:30:21
